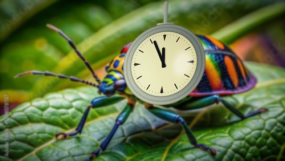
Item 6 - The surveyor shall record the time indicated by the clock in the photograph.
11:56
